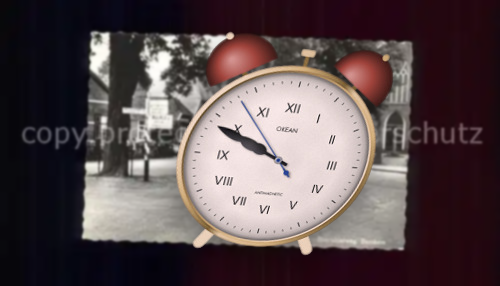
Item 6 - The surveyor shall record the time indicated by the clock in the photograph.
9:48:53
